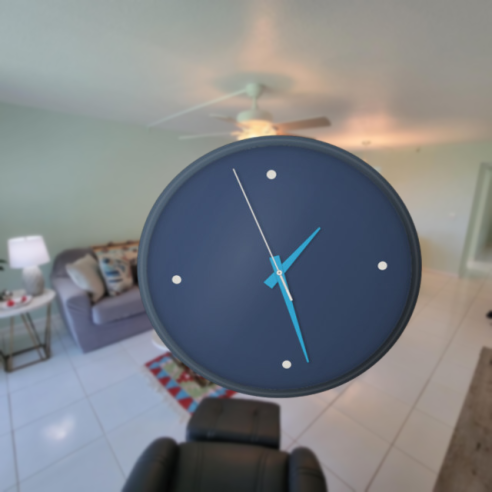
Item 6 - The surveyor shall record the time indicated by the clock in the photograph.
1:27:57
